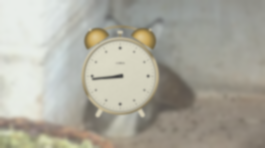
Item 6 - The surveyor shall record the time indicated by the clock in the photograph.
8:44
